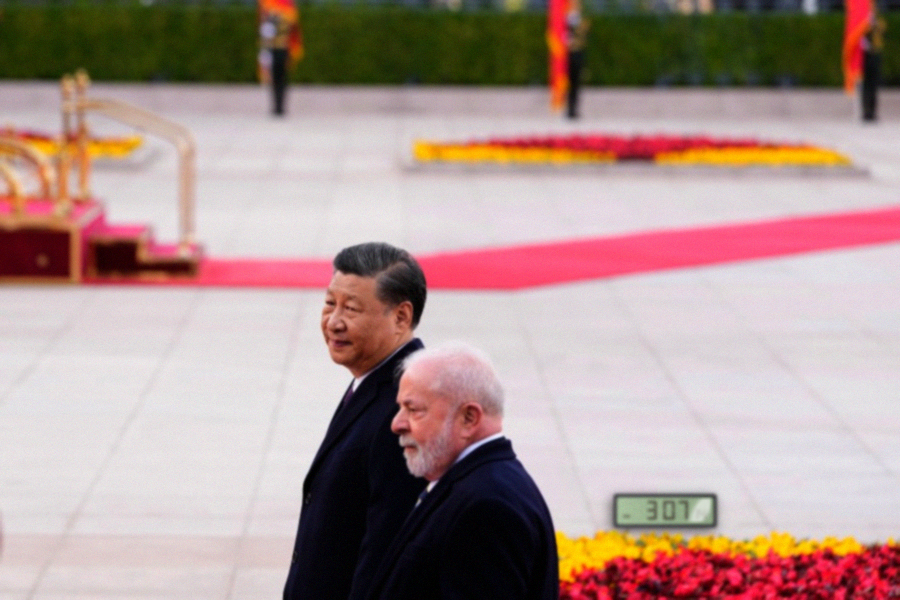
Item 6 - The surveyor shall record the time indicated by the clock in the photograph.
3:07
